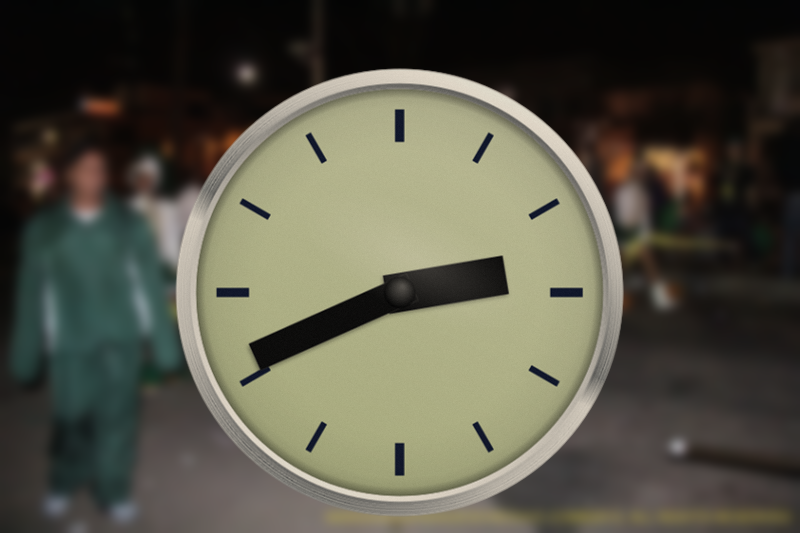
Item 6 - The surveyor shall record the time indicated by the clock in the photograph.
2:41
